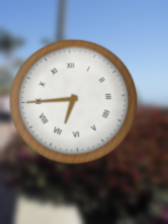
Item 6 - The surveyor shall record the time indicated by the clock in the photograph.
6:45
